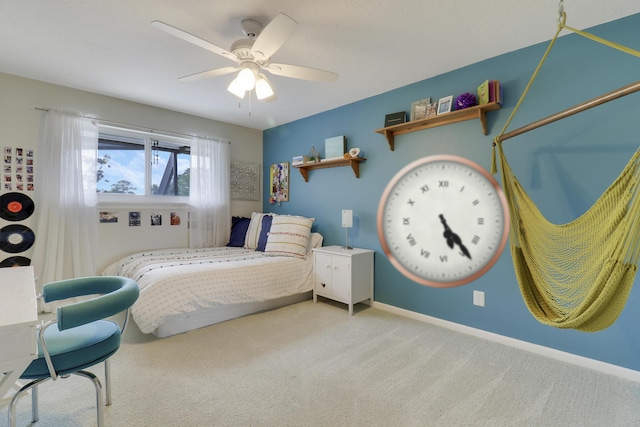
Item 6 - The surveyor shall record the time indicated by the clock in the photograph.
5:24
